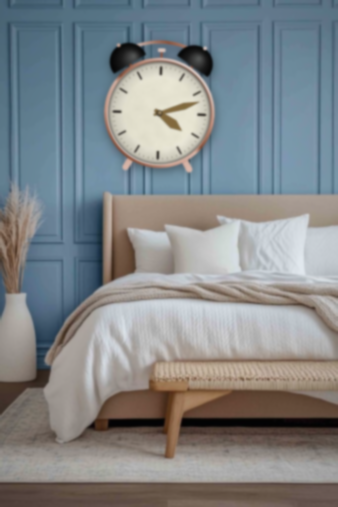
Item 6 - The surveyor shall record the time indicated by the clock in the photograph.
4:12
